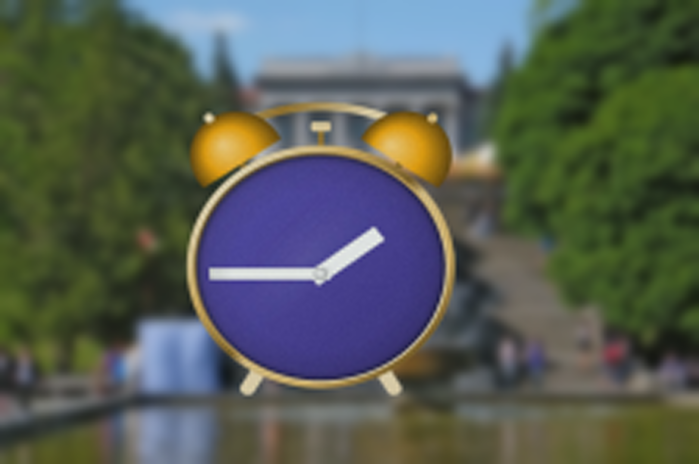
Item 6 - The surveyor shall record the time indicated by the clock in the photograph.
1:45
